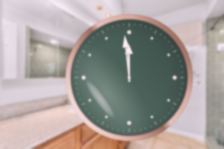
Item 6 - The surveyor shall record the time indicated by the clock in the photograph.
11:59
